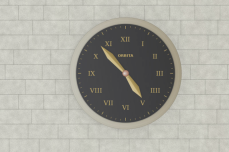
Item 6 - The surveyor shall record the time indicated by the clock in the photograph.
4:53
